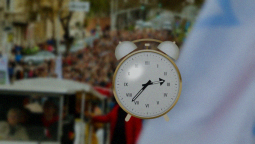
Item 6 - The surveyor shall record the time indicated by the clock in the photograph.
2:37
